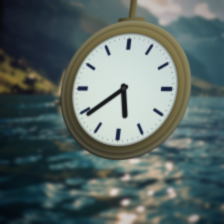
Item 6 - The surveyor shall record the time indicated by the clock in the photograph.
5:39
